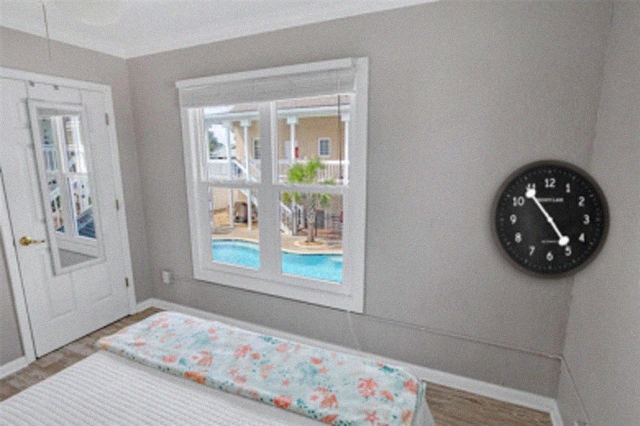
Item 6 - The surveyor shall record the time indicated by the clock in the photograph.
4:54
